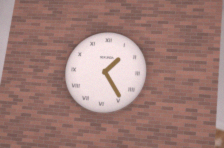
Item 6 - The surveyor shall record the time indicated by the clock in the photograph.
1:24
